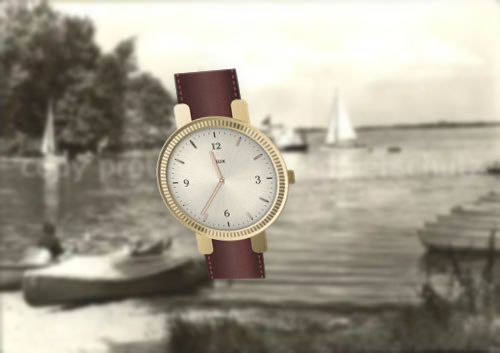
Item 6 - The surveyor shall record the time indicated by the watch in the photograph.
11:36
